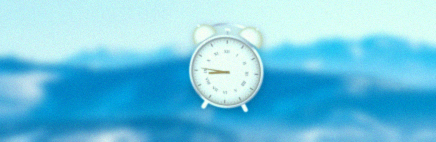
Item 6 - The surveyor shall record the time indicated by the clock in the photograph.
8:46
